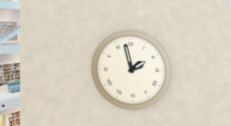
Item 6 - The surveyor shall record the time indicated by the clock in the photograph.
1:58
